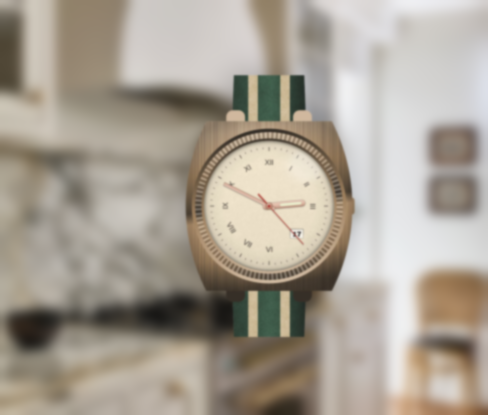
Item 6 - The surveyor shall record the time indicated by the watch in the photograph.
2:49:23
